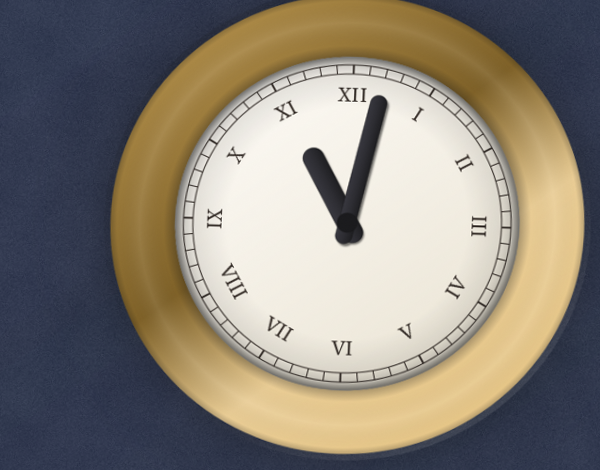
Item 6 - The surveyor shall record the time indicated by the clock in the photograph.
11:02
